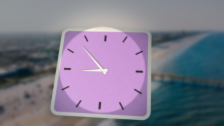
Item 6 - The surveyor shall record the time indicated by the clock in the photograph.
8:53
